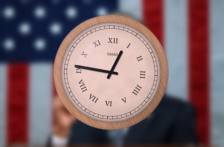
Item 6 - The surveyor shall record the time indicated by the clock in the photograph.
12:46
